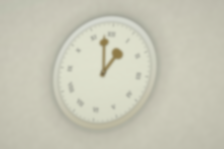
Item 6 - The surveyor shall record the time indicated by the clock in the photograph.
12:58
